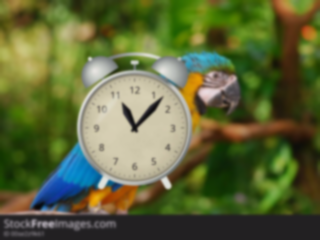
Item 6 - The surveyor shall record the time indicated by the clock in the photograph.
11:07
